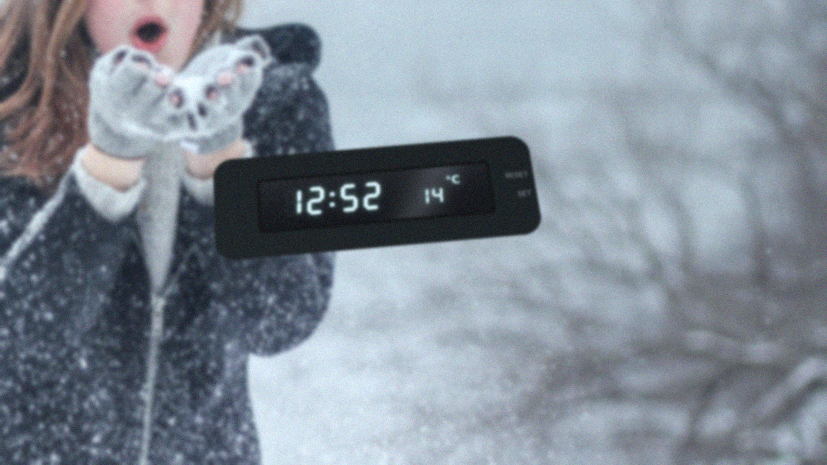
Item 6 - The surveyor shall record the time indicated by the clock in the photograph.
12:52
